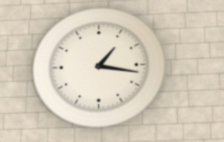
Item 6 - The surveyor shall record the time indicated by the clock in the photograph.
1:17
